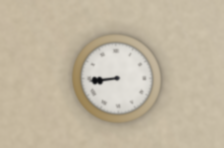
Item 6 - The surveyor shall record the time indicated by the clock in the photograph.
8:44
